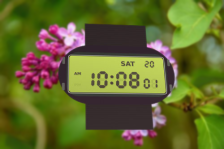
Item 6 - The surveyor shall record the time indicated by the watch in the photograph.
10:08:01
